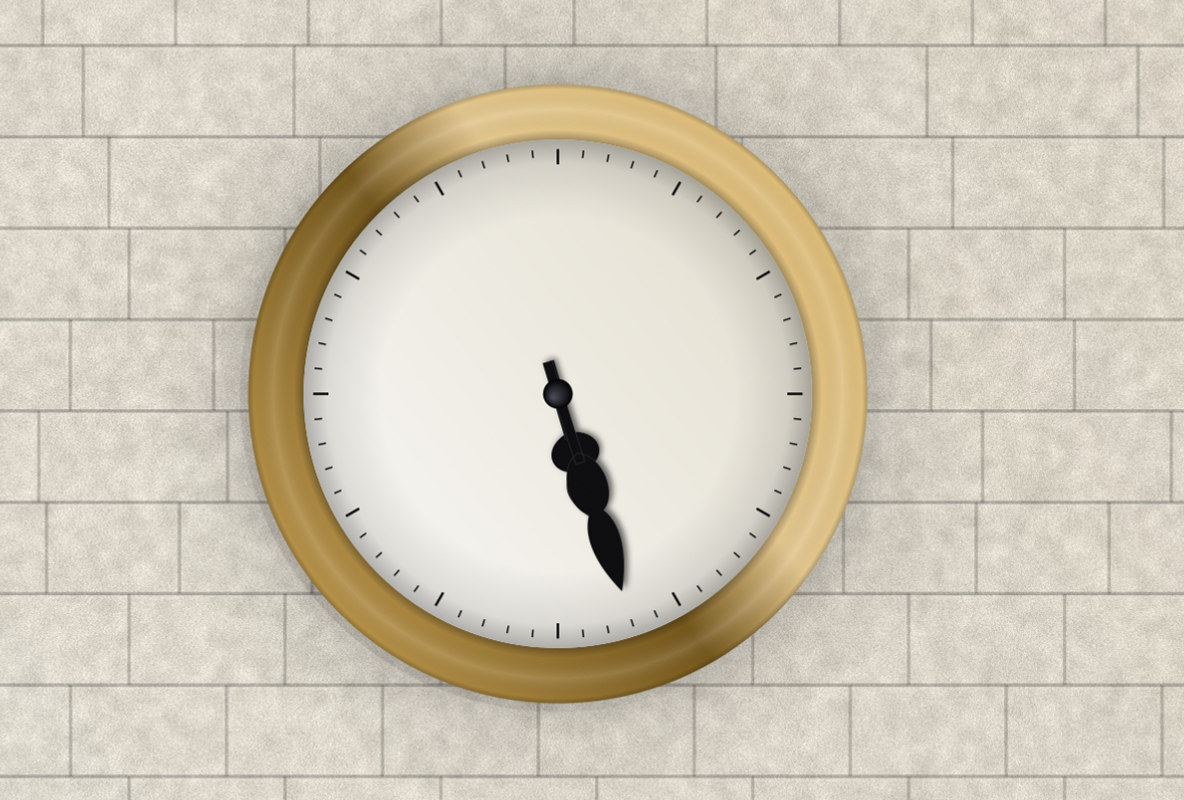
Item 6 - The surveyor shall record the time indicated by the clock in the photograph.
5:27
